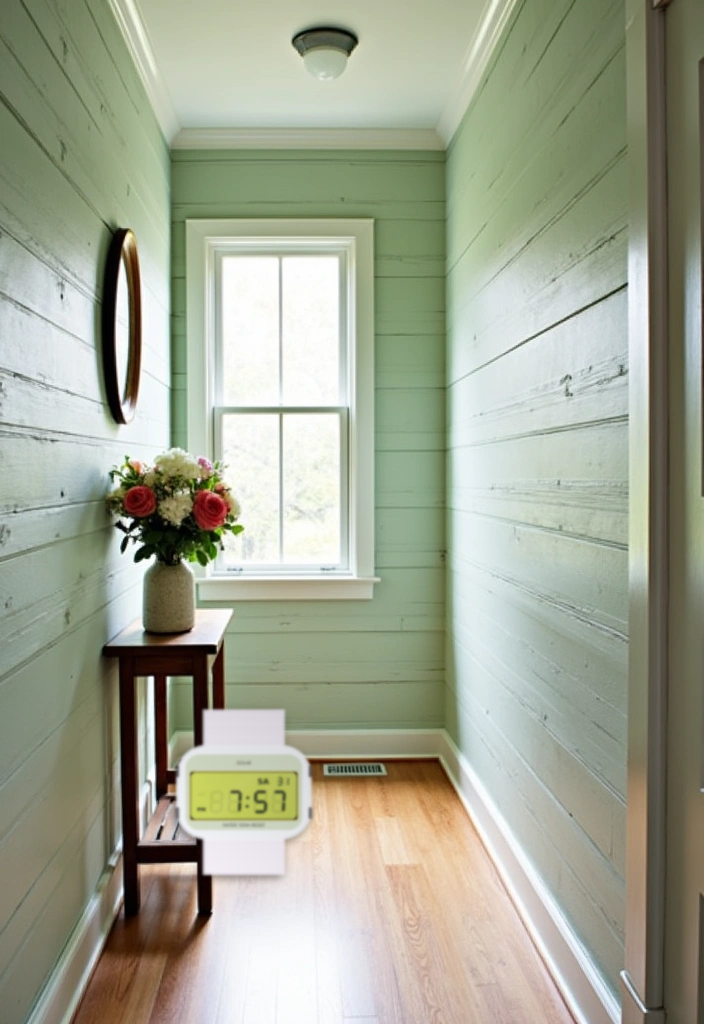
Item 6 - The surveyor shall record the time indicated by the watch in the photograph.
7:57
